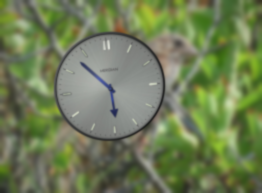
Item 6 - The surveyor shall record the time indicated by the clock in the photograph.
5:53
